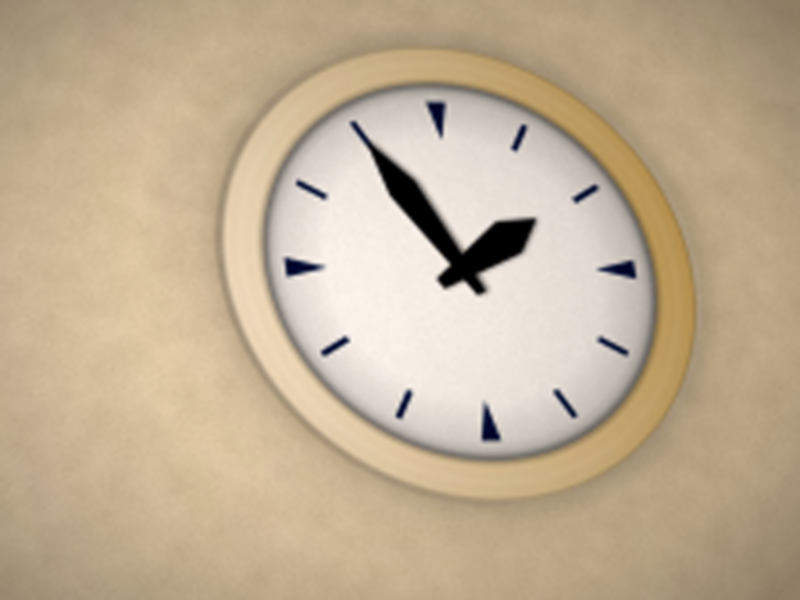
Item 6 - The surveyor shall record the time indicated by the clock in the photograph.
1:55
